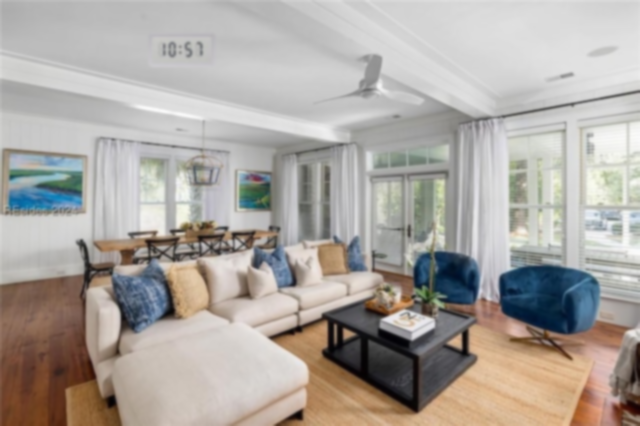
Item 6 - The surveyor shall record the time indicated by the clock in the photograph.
10:57
